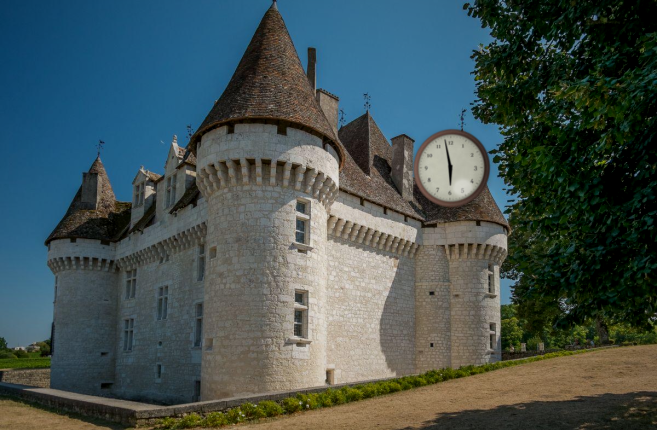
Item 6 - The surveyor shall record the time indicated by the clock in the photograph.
5:58
